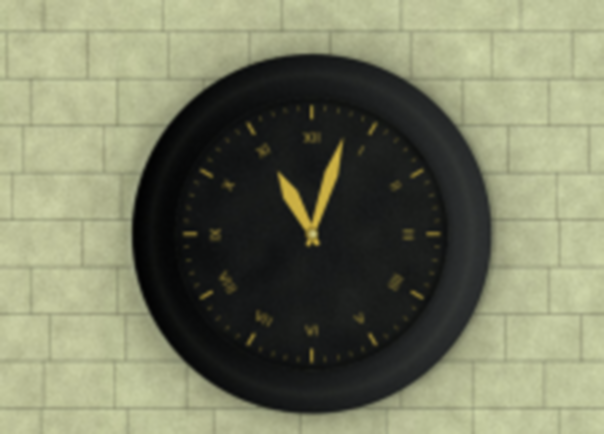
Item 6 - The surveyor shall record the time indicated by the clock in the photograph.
11:03
